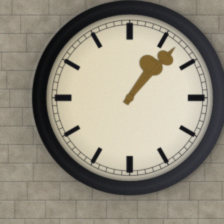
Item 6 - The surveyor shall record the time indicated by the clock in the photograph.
1:07
